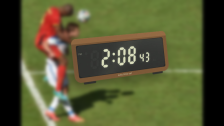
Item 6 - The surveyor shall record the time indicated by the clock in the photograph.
2:08:43
